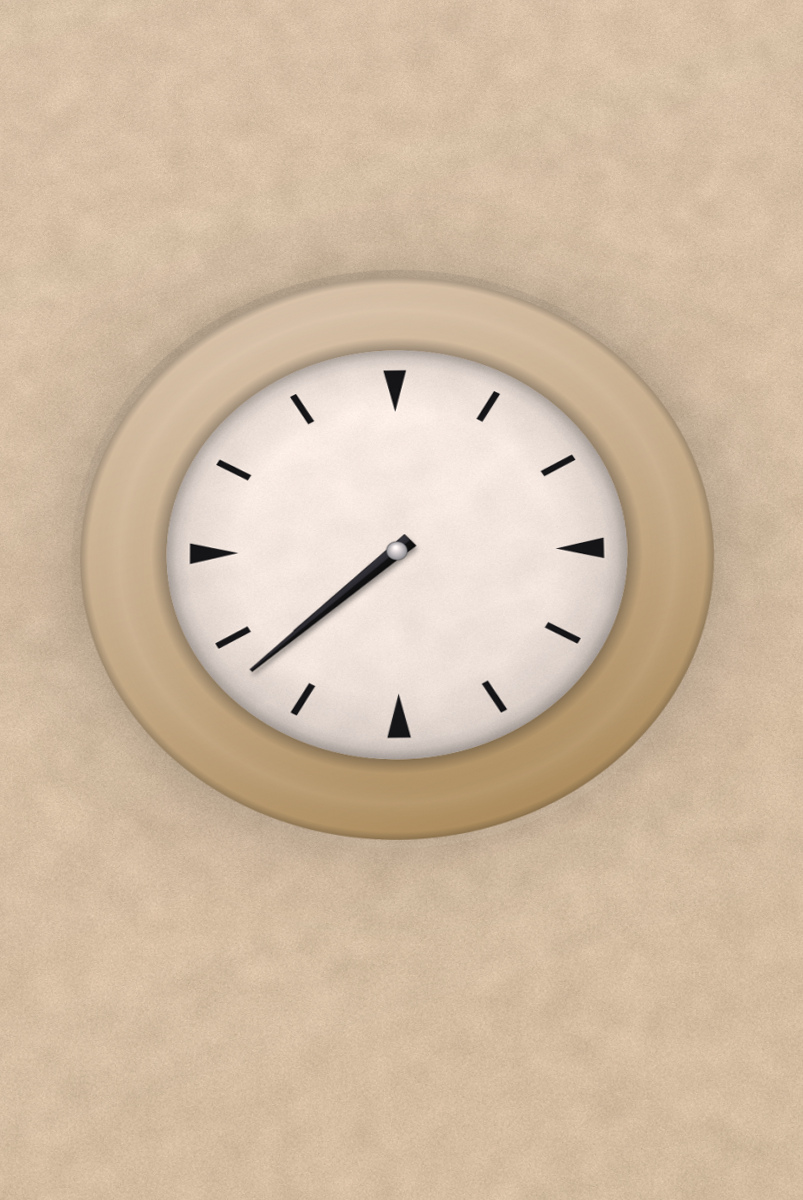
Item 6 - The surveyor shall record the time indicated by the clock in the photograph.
7:38
